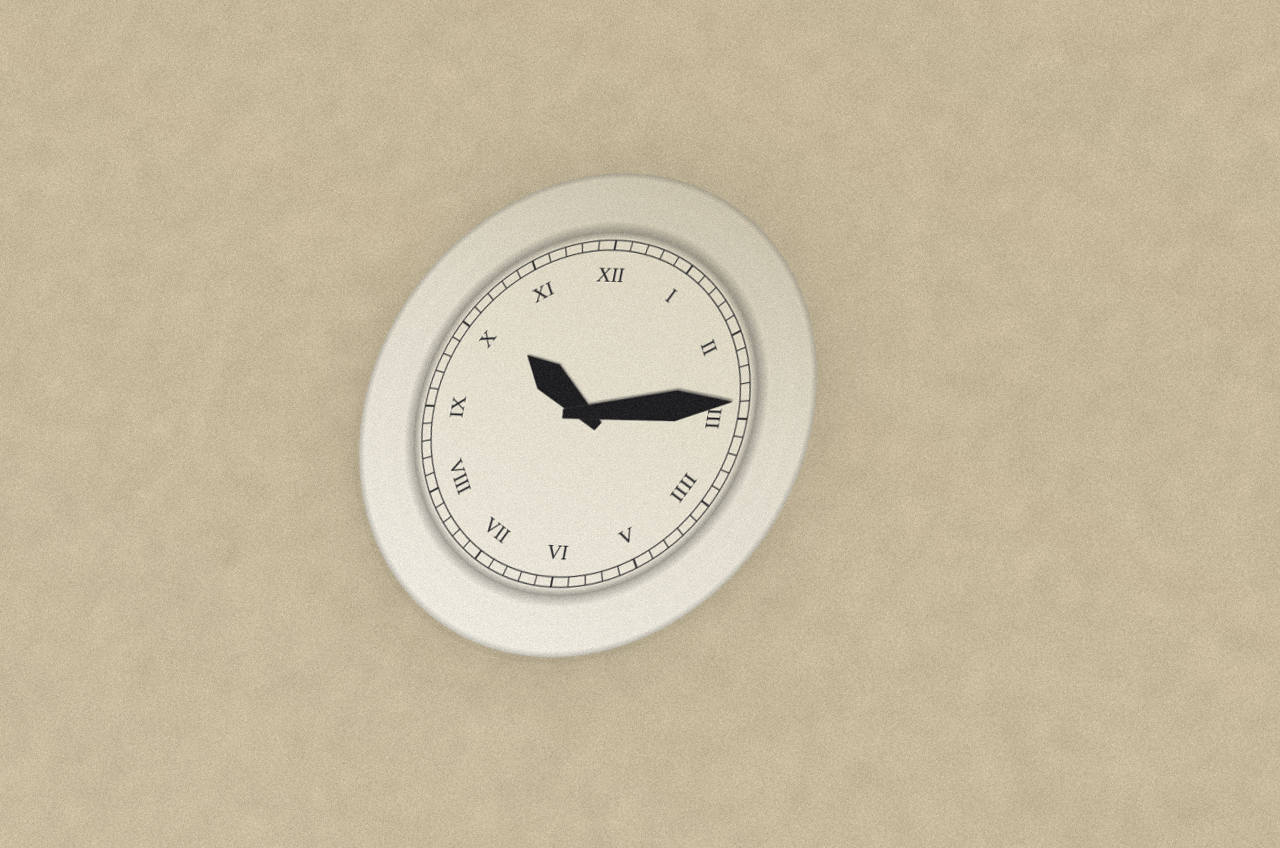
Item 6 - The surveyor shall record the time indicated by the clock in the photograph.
10:14
